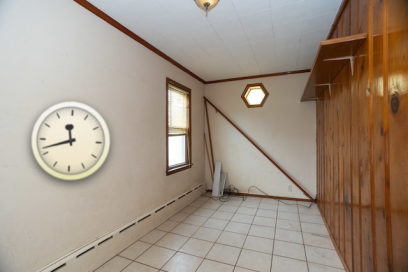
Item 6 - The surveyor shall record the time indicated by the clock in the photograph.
11:42
